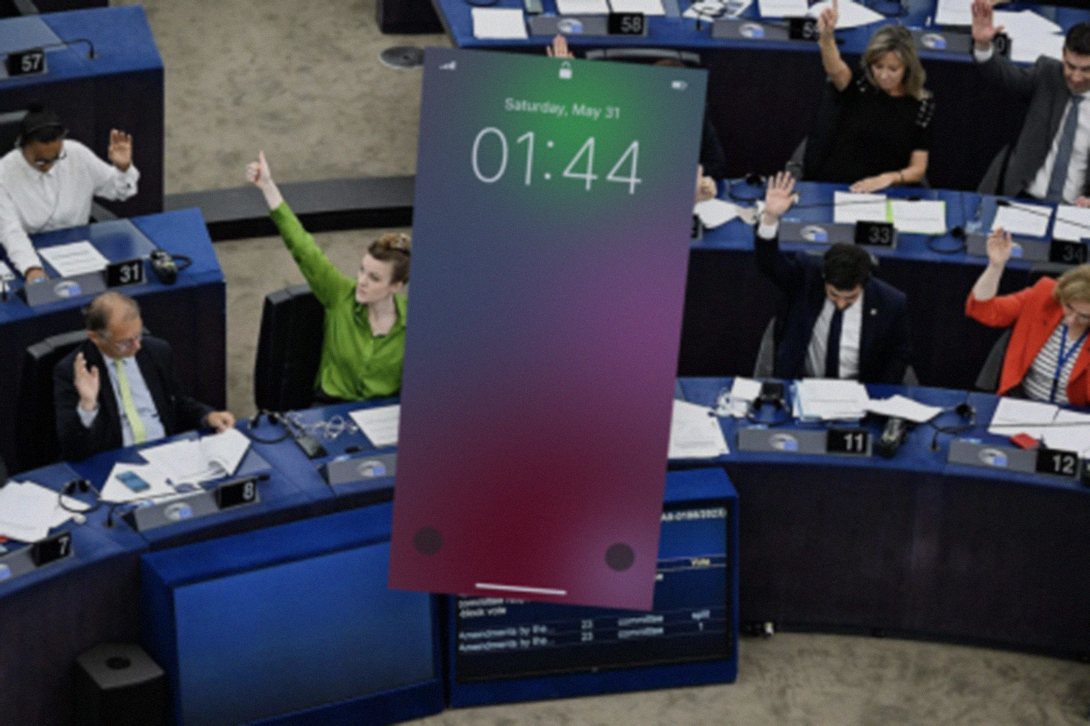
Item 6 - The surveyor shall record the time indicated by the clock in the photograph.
1:44
